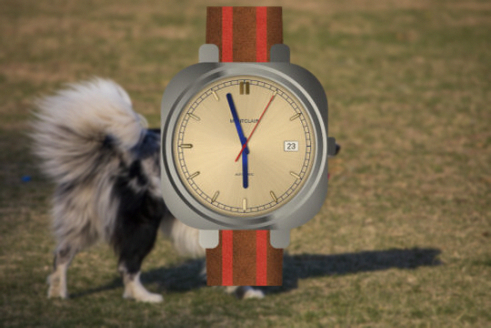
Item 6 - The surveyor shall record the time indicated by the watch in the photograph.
5:57:05
